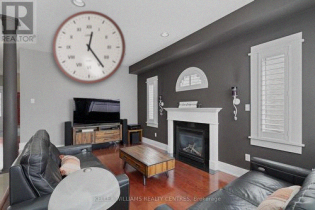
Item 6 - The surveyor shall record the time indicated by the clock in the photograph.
12:24
